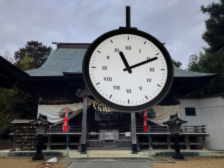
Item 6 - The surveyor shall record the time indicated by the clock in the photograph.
11:11
